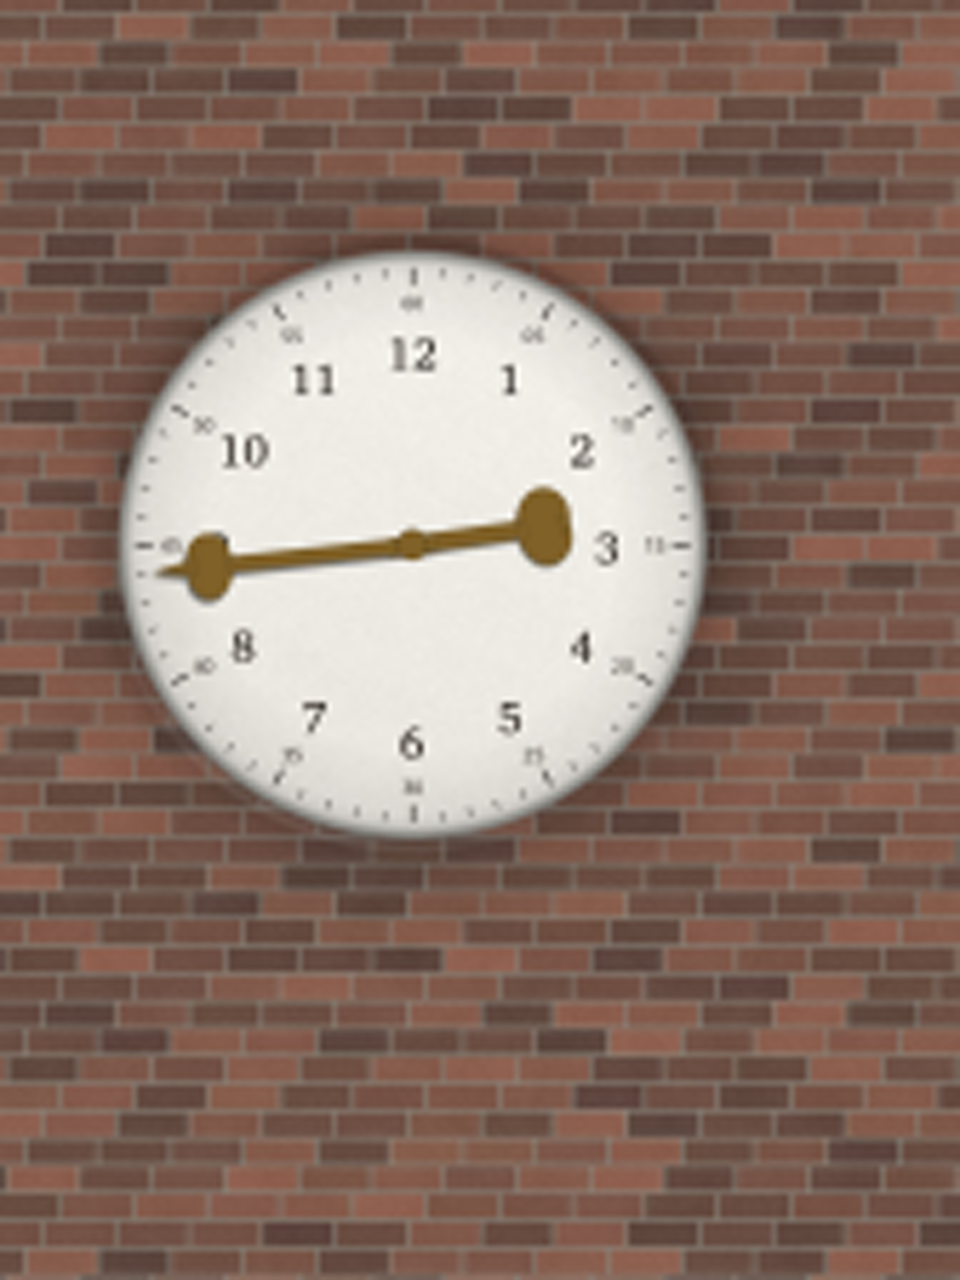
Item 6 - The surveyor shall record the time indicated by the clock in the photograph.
2:44
